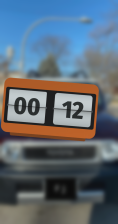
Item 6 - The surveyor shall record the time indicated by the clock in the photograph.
0:12
